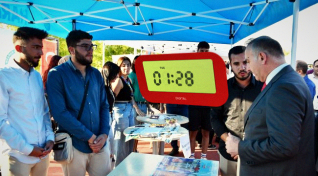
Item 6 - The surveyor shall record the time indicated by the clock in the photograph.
1:28
